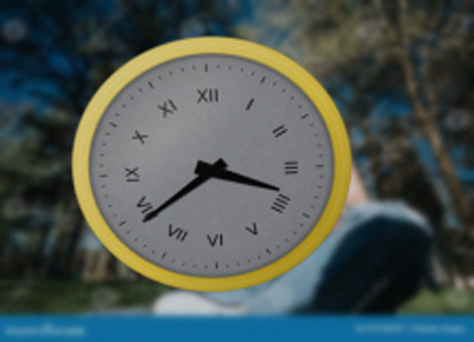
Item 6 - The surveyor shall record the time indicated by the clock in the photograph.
3:39
